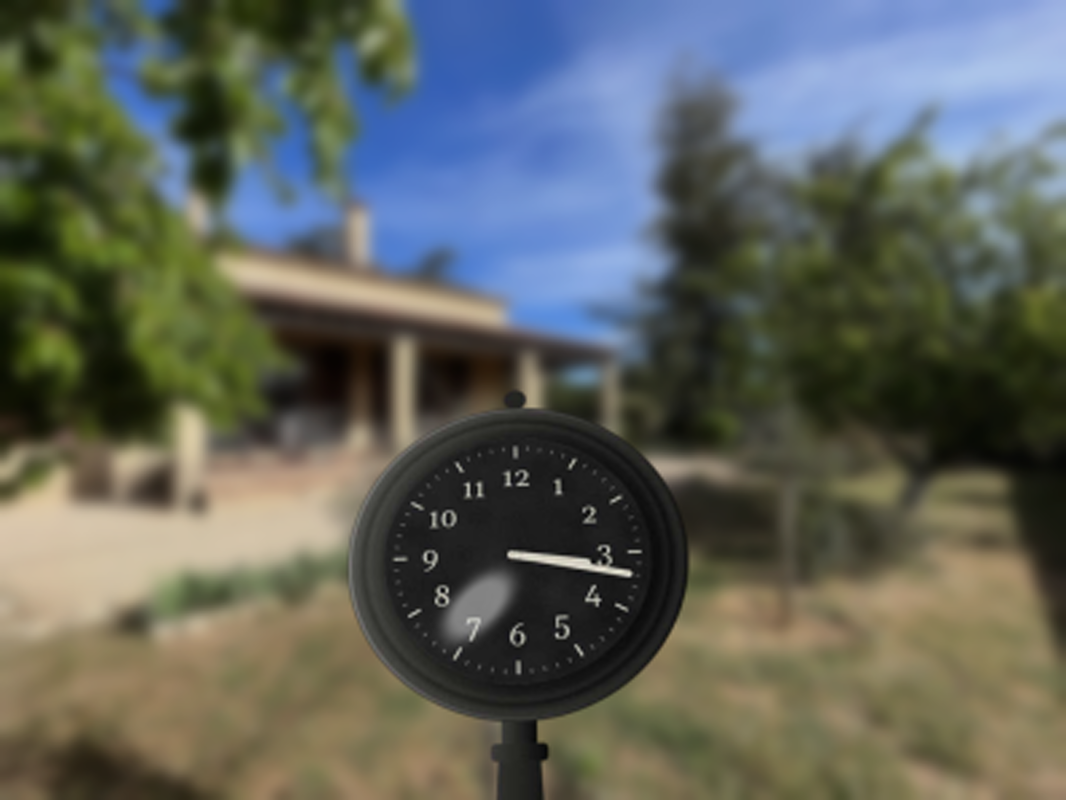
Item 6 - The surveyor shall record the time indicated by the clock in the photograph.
3:17
